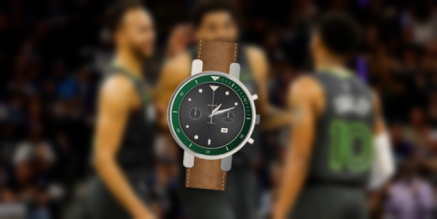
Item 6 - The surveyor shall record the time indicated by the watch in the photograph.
1:11
